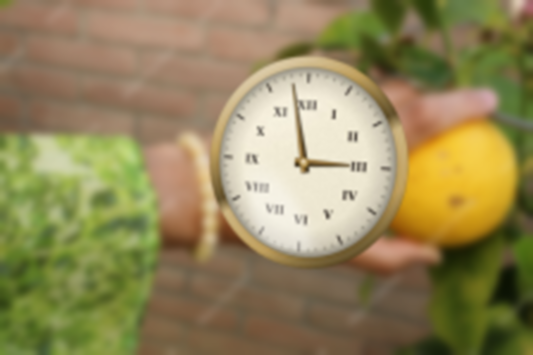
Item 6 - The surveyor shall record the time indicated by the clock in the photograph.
2:58
